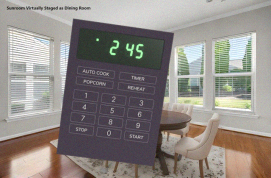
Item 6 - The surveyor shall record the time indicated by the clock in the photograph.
2:45
